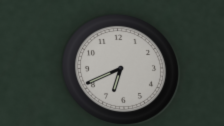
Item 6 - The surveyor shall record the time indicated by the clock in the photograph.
6:41
